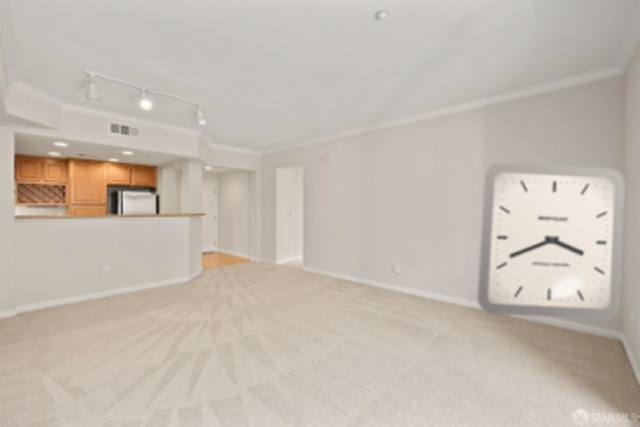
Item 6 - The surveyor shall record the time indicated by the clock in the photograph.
3:41
